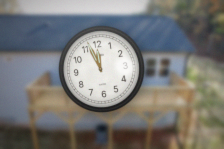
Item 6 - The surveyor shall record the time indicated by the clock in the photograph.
11:57
